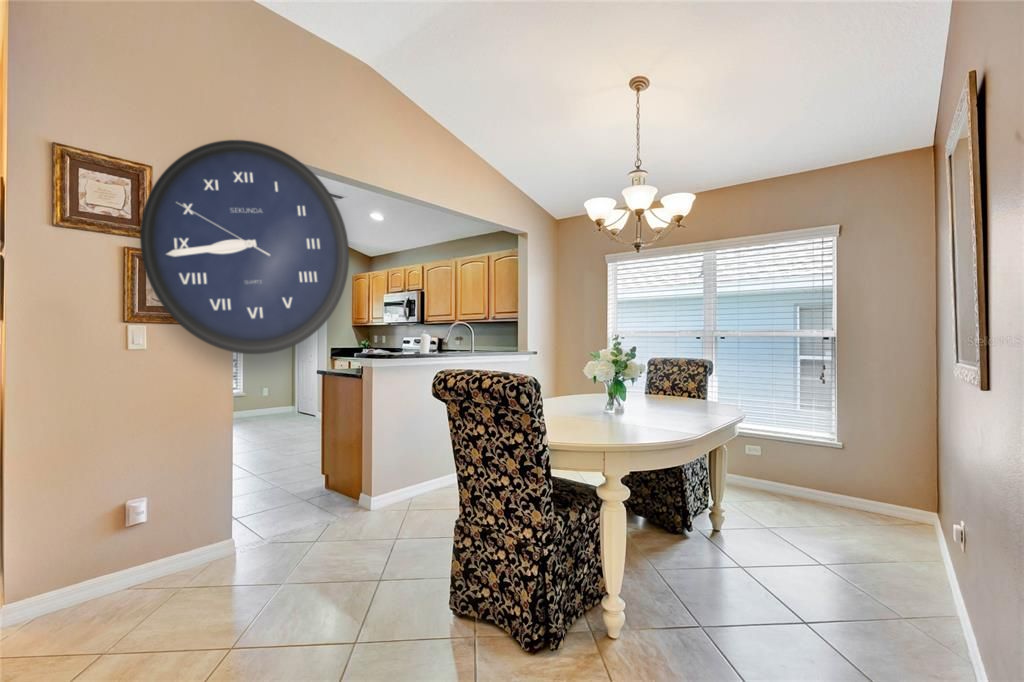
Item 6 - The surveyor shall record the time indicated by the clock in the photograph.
8:43:50
